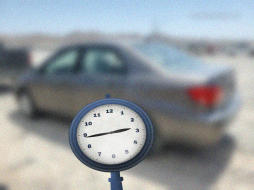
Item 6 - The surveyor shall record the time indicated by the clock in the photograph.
2:44
